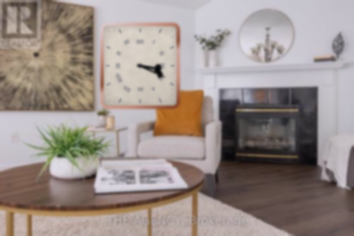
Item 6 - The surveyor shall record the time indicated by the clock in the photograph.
3:19
